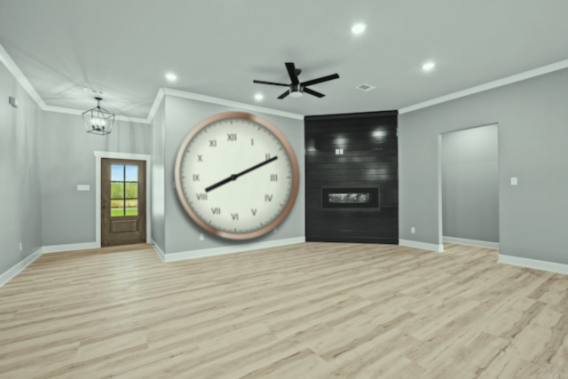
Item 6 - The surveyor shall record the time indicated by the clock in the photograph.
8:11
